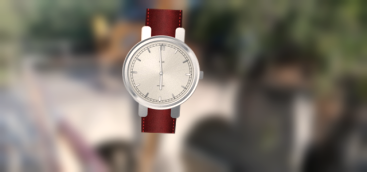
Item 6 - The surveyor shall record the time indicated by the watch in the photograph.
5:59
